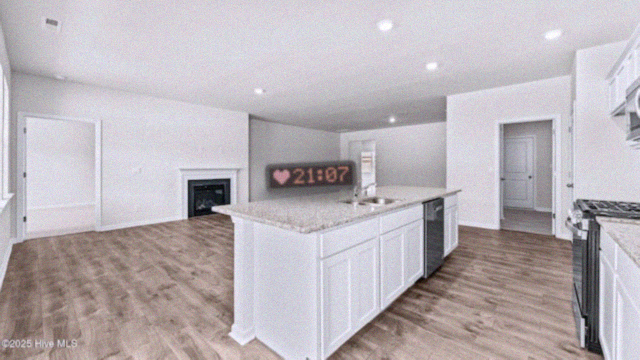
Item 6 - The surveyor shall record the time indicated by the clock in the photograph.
21:07
